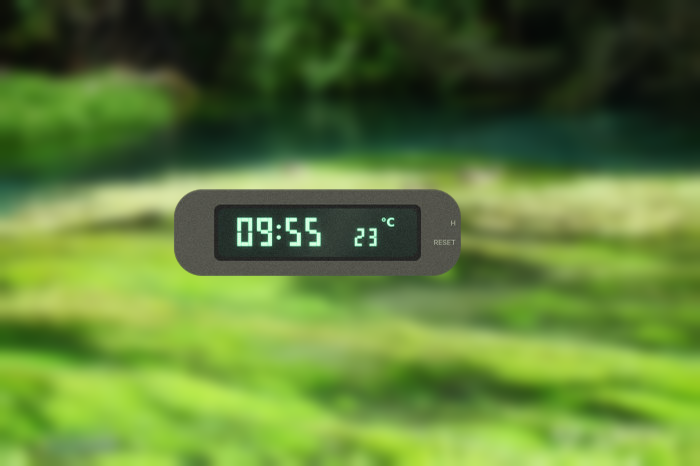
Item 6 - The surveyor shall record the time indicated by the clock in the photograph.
9:55
